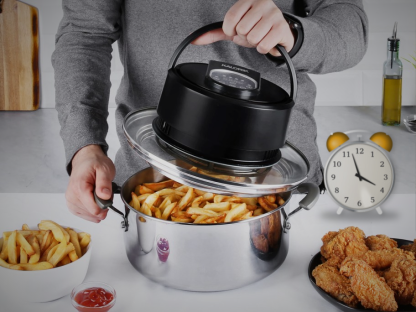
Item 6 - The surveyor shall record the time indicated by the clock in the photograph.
3:57
